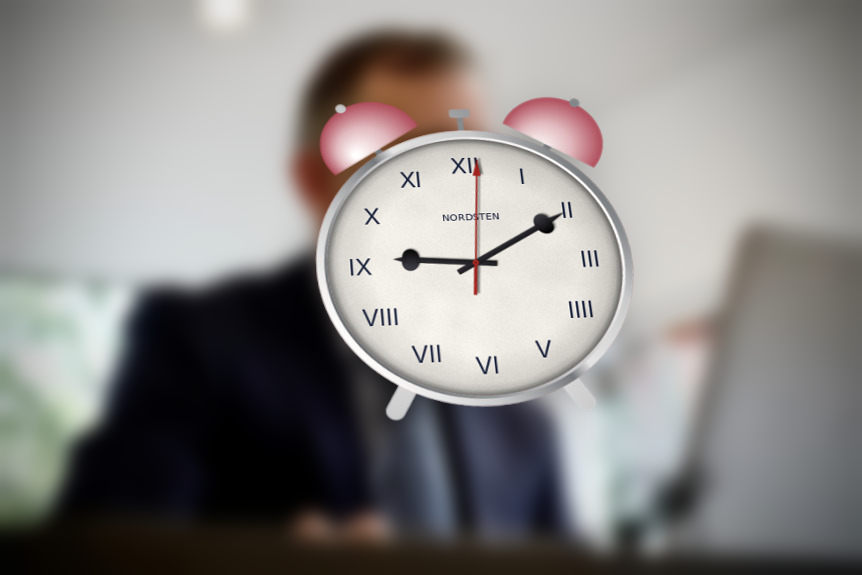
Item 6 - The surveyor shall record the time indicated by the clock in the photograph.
9:10:01
